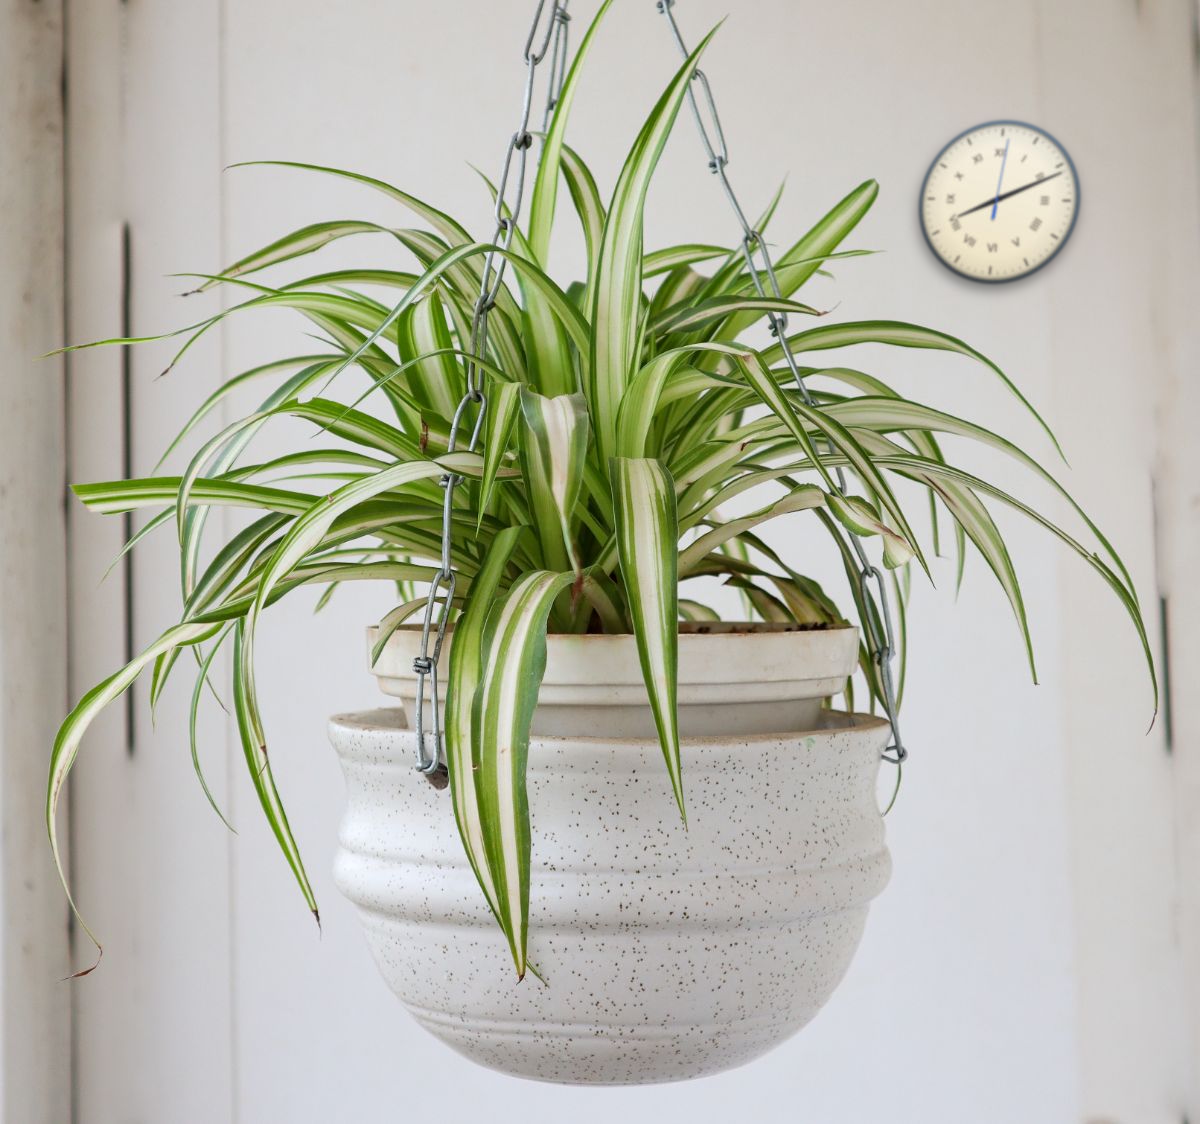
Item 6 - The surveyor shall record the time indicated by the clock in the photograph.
8:11:01
